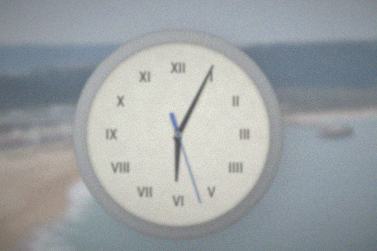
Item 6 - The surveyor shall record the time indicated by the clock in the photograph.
6:04:27
